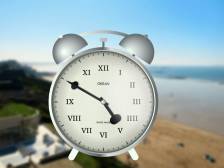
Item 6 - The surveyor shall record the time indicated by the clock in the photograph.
4:50
